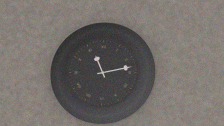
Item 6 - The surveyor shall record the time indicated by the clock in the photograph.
11:13
